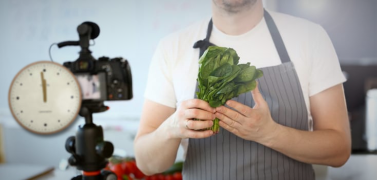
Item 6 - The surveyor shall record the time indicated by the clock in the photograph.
11:59
